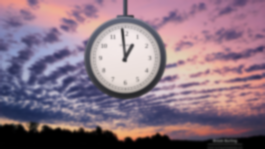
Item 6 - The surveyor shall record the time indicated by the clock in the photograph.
12:59
